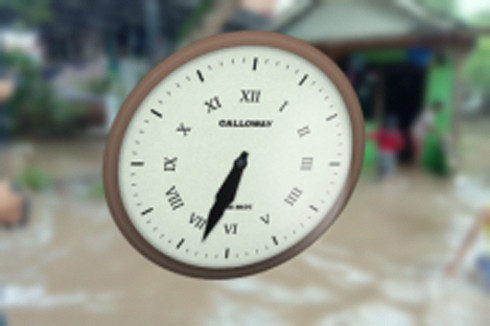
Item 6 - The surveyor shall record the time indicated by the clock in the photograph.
6:33
